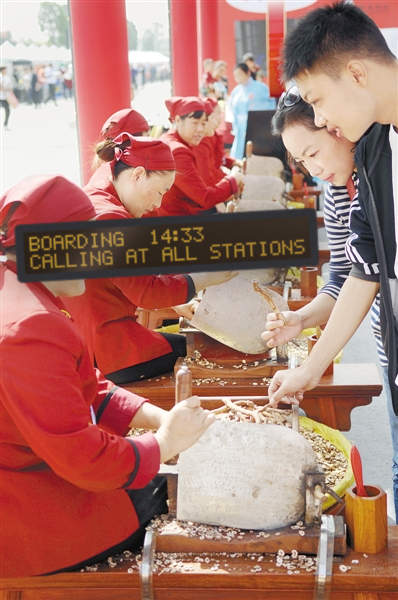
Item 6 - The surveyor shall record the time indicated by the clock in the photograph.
14:33
